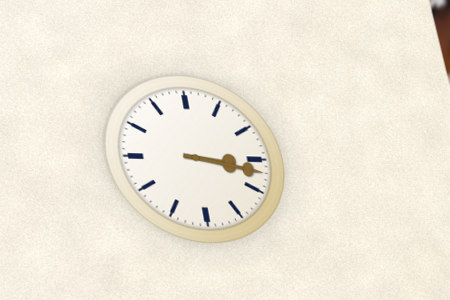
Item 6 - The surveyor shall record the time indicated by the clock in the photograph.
3:17
